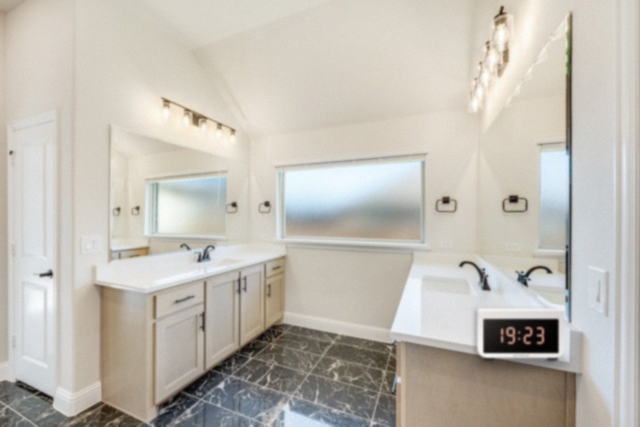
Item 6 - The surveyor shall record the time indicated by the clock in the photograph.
19:23
